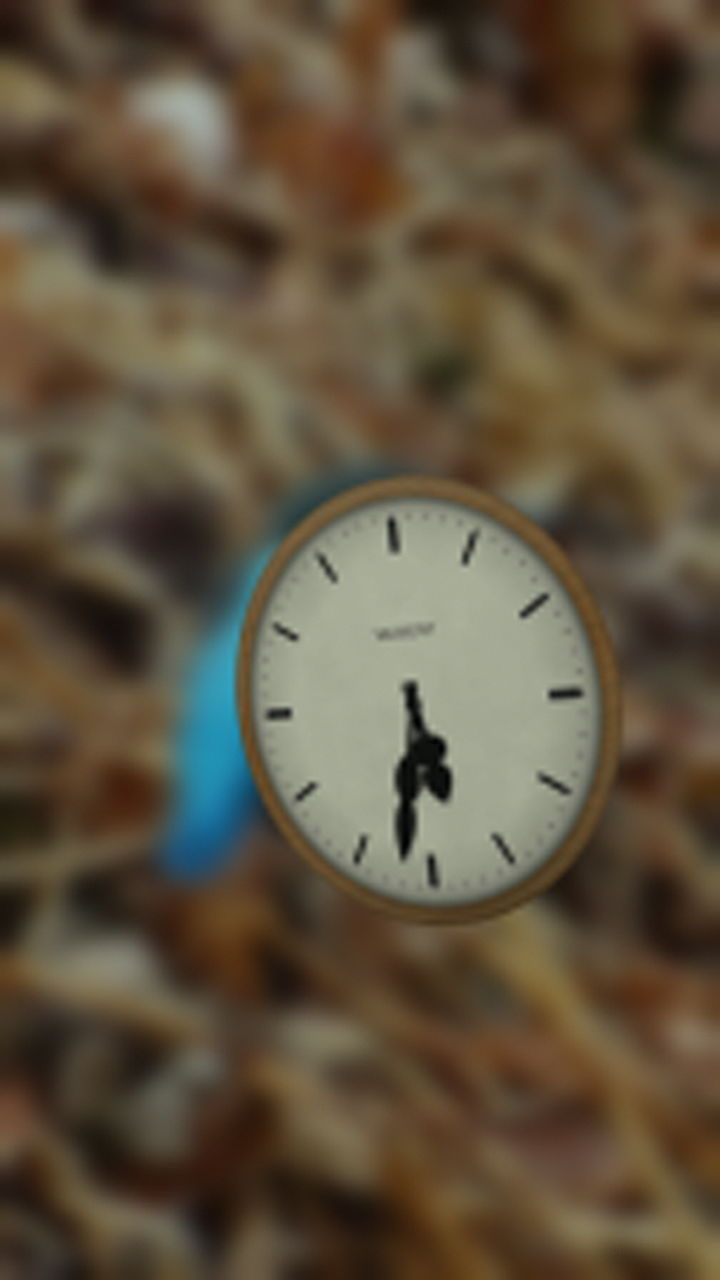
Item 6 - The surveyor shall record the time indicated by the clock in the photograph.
5:32
